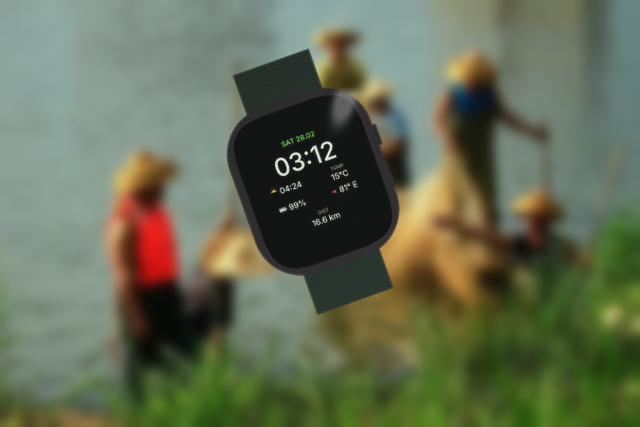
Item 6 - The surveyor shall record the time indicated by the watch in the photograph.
3:12
